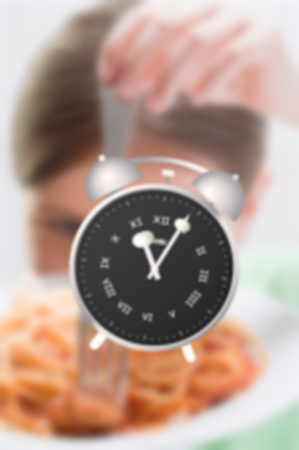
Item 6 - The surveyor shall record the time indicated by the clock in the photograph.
11:04
